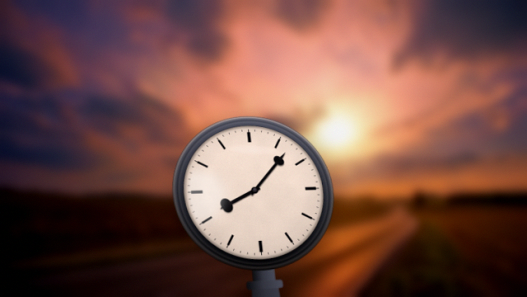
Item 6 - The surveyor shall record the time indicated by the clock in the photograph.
8:07
